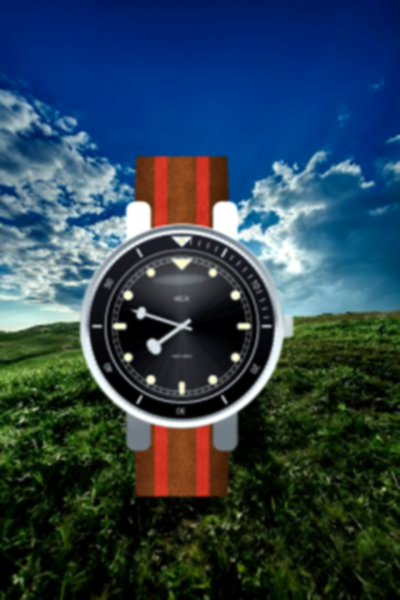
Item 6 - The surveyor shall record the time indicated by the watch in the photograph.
7:48
